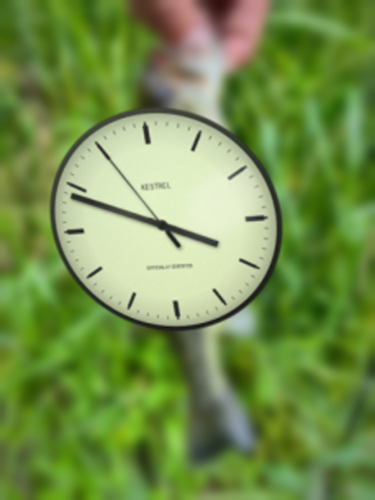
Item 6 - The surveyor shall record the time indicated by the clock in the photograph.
3:48:55
